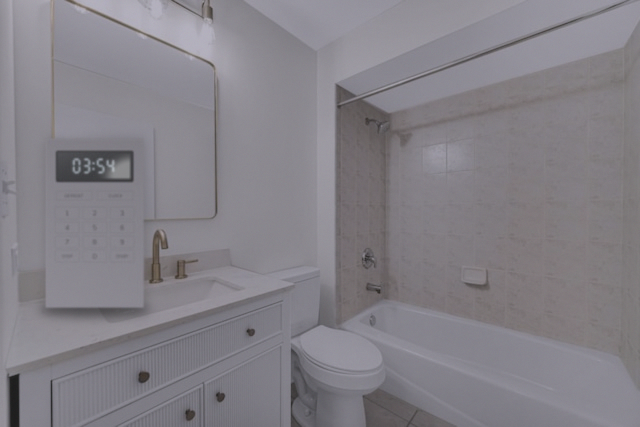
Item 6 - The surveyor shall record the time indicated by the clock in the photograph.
3:54
